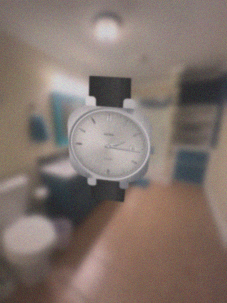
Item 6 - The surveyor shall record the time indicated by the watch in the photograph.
2:16
